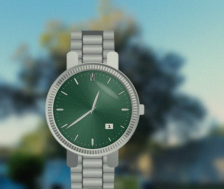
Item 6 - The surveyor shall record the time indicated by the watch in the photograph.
12:39
